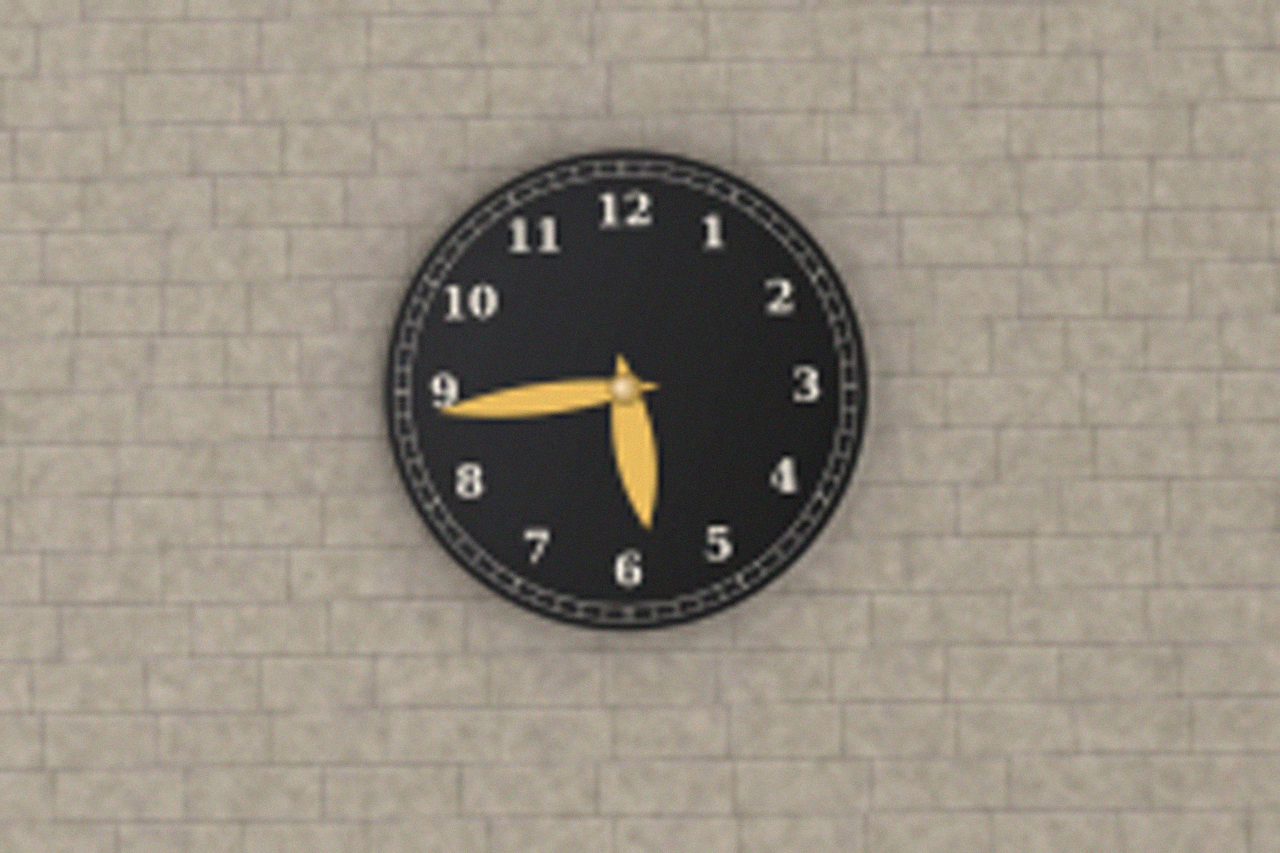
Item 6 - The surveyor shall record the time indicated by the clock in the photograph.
5:44
